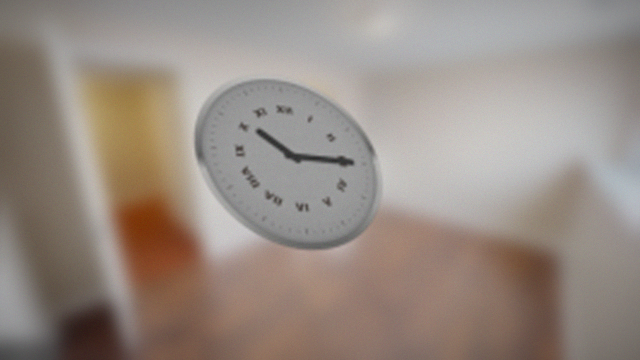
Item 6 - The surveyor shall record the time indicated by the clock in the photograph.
10:15
